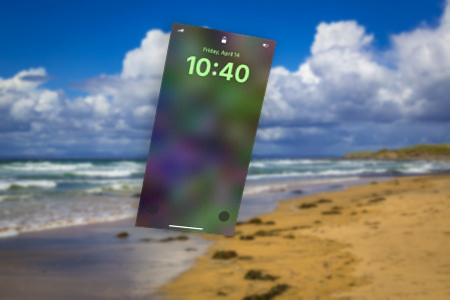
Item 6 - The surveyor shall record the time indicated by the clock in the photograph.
10:40
